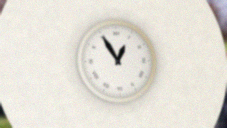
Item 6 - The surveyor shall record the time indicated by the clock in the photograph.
12:55
